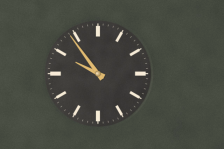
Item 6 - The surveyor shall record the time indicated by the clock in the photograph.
9:54
